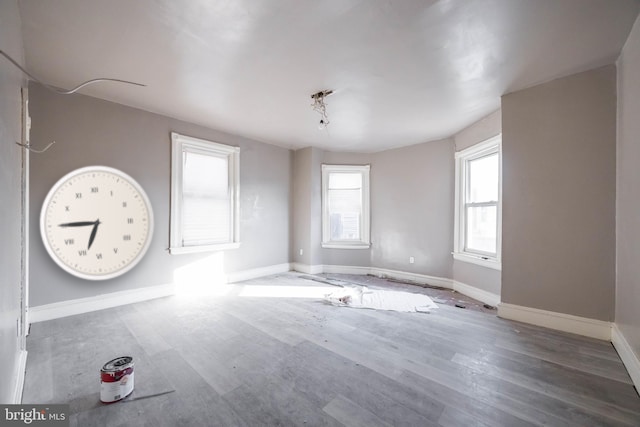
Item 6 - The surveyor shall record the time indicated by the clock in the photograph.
6:45
